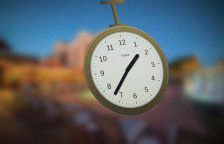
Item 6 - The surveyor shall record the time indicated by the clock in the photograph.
1:37
